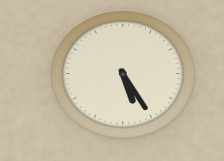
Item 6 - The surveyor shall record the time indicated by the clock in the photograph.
5:25
